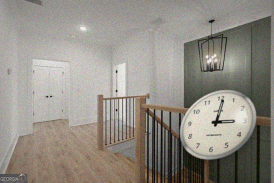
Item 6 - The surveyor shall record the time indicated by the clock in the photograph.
3:01
